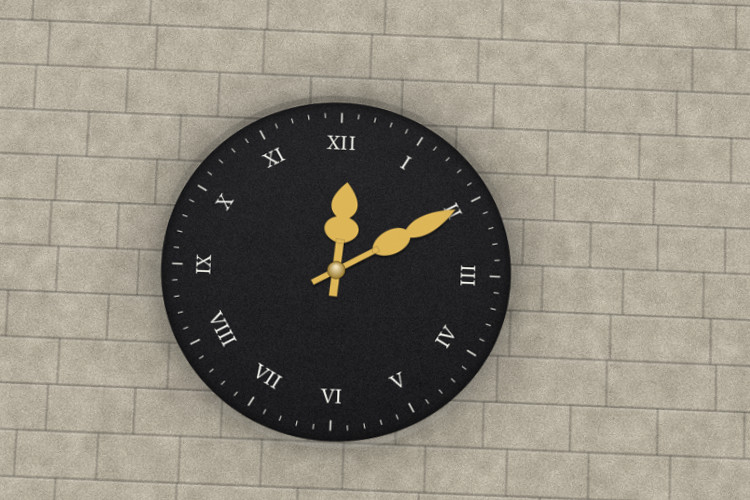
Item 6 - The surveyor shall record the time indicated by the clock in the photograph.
12:10
